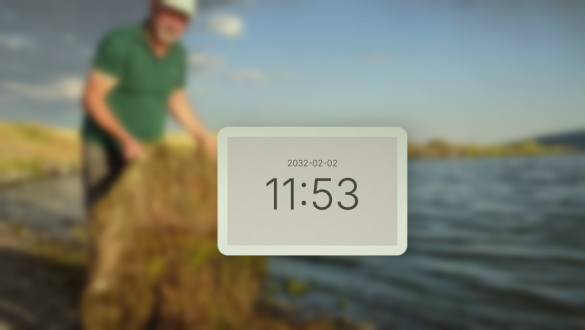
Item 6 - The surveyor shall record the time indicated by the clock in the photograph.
11:53
